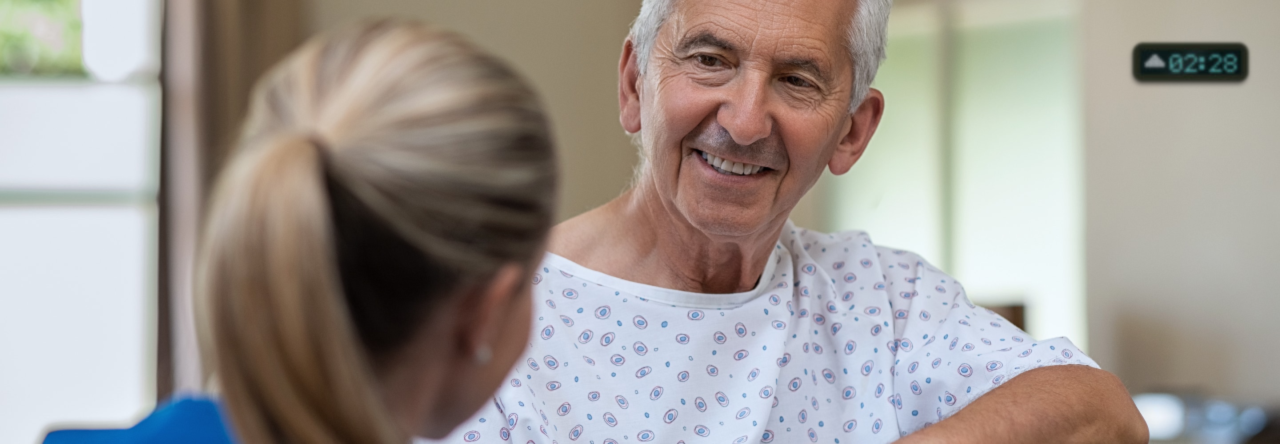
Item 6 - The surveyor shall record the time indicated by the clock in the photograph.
2:28
